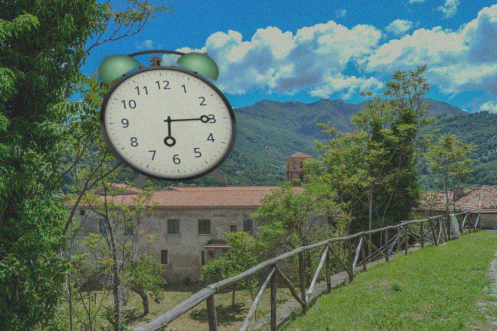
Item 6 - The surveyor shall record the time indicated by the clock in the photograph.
6:15
